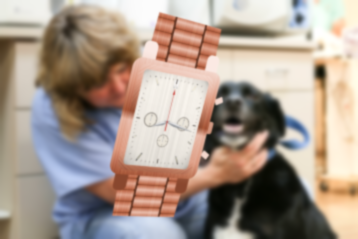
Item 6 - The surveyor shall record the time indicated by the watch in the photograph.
8:17
